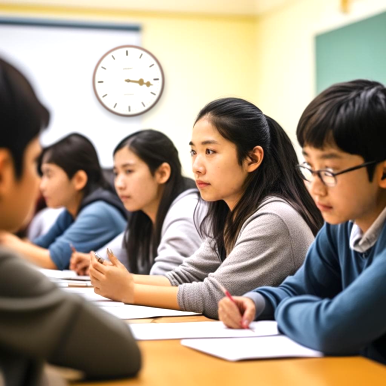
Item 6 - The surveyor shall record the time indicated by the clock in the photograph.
3:17
